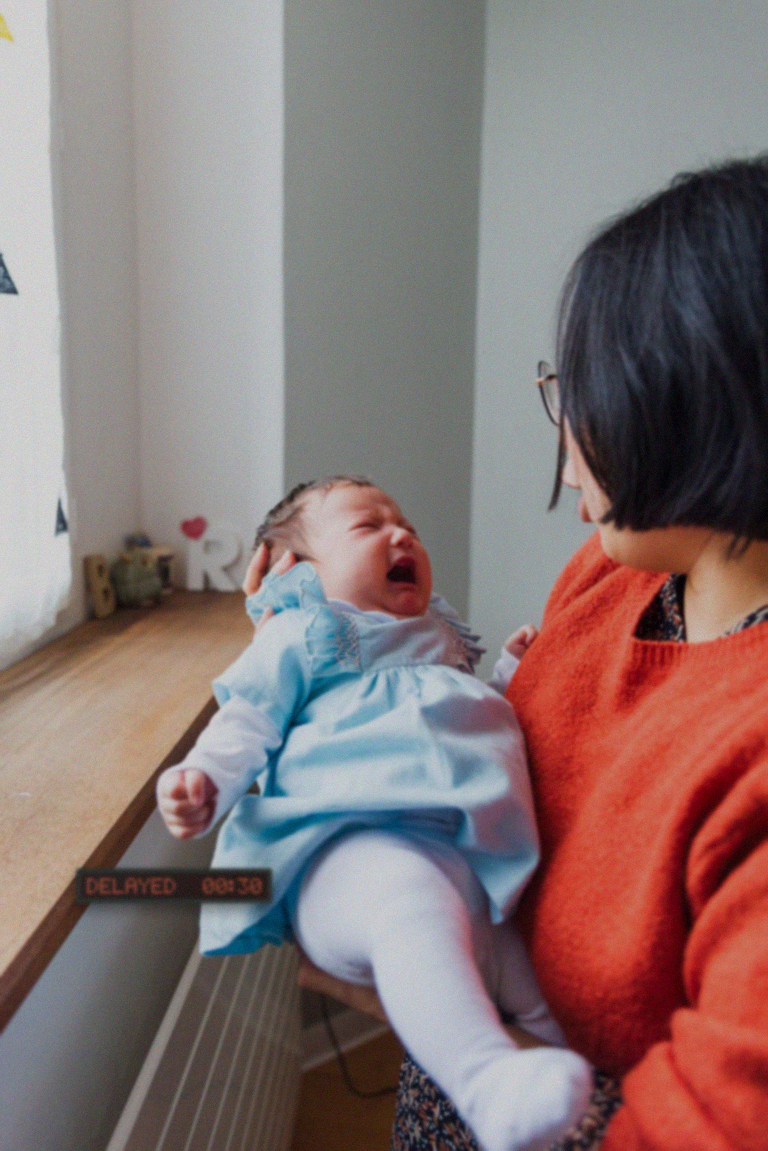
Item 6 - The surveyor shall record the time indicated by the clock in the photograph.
0:30
